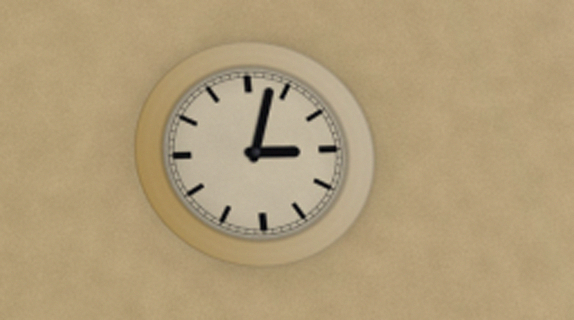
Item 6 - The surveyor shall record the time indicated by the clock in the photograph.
3:03
